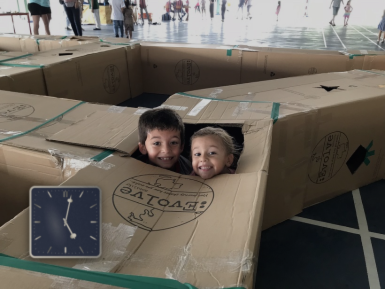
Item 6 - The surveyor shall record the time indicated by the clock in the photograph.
5:02
